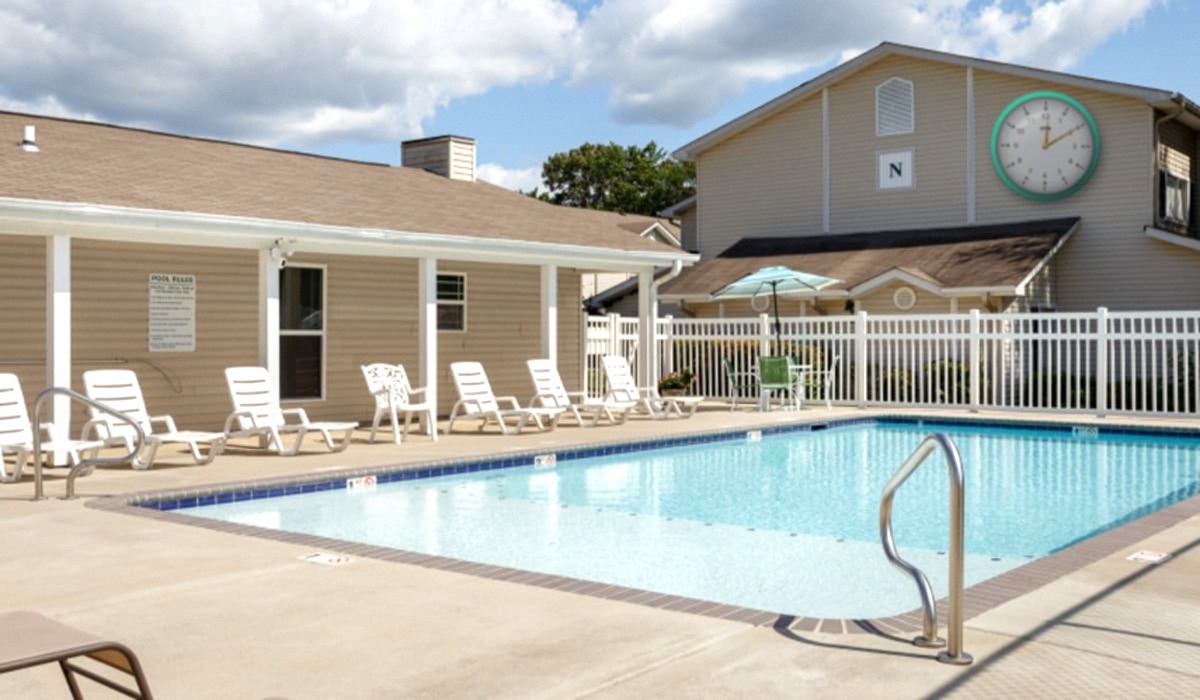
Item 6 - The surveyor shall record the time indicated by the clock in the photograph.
12:10
